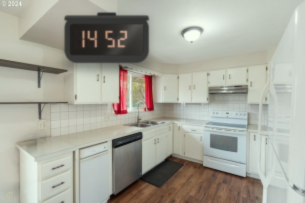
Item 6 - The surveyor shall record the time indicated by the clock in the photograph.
14:52
